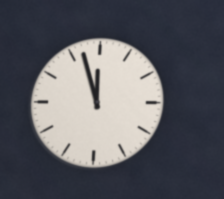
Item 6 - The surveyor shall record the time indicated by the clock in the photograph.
11:57
